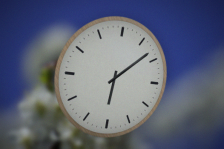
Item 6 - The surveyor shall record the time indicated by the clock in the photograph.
6:08
